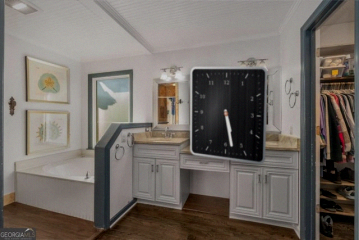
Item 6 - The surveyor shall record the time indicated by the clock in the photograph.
5:28
